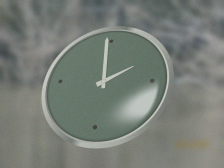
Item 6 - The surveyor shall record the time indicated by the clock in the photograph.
1:59
